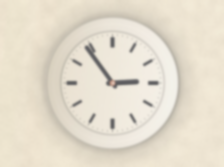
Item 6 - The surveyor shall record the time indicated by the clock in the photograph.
2:54
